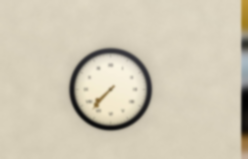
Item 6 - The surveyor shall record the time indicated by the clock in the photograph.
7:37
